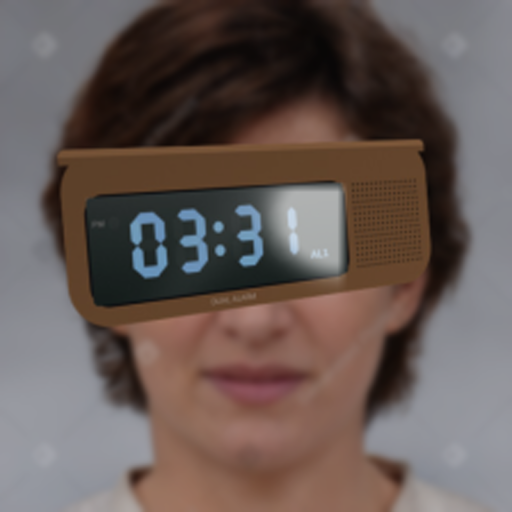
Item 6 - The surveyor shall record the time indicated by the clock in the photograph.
3:31
